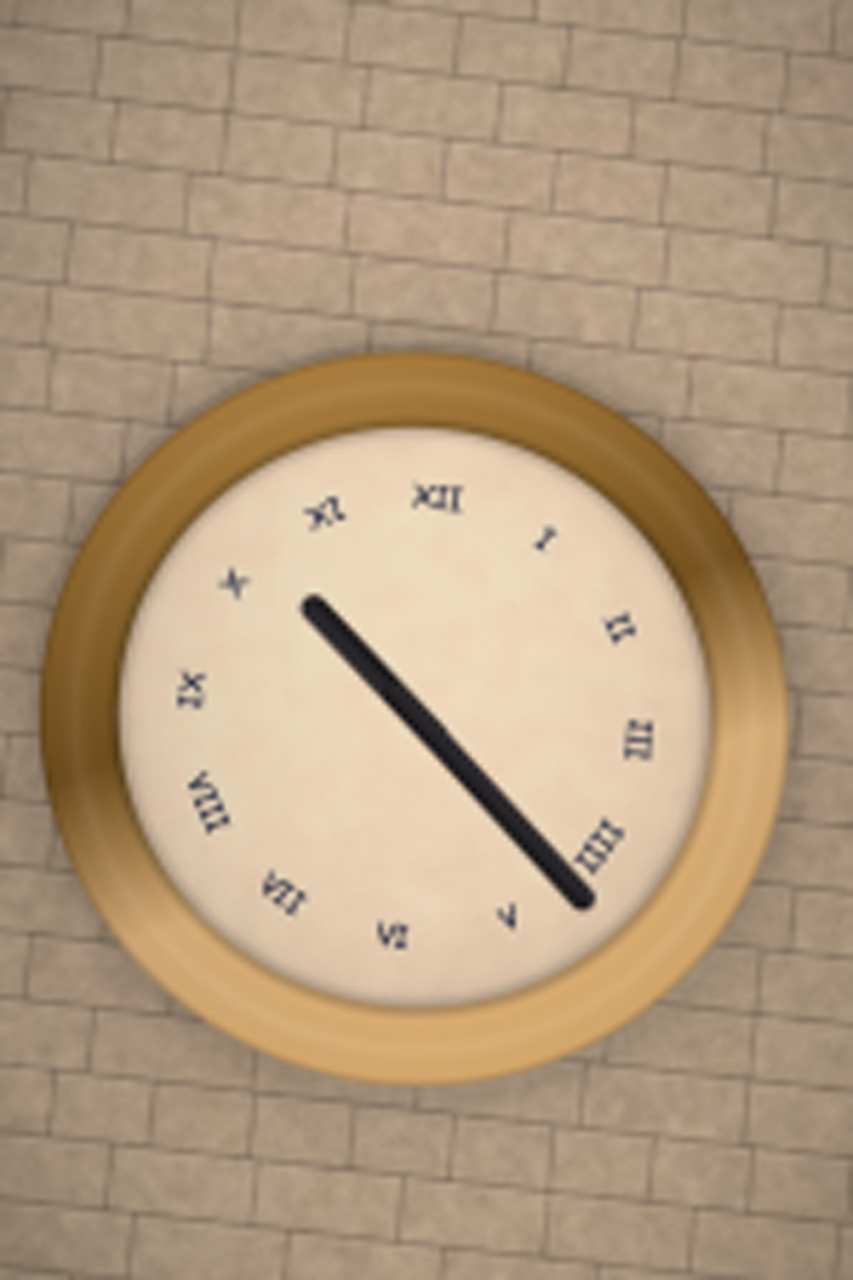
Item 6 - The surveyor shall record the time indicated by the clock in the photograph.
10:22
